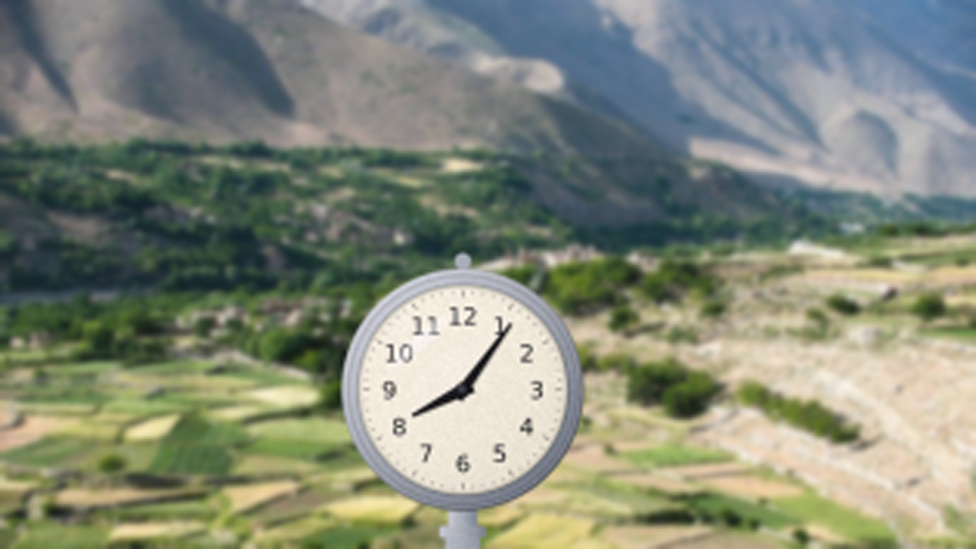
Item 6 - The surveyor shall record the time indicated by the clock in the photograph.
8:06
